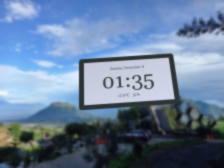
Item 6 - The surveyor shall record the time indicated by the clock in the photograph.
1:35
